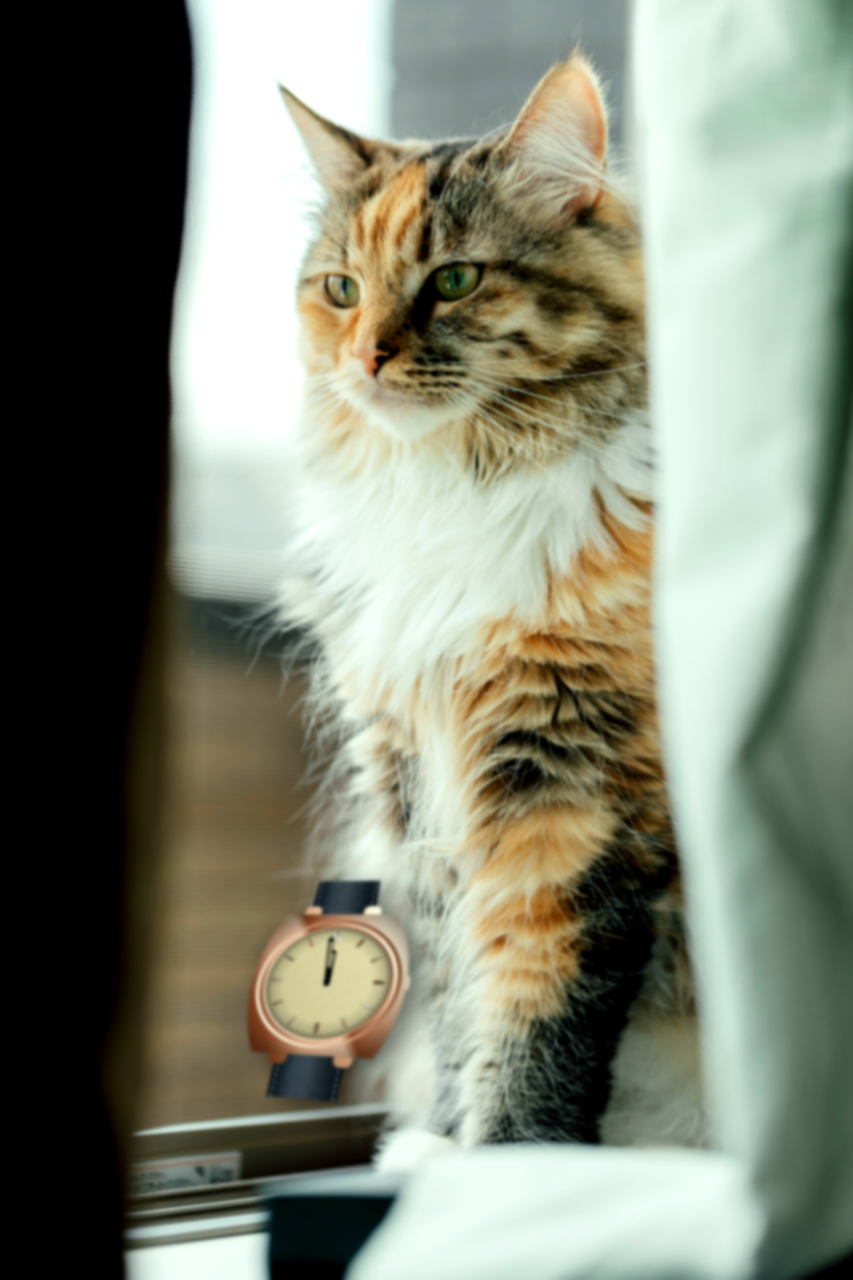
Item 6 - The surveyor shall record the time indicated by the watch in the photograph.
11:59
